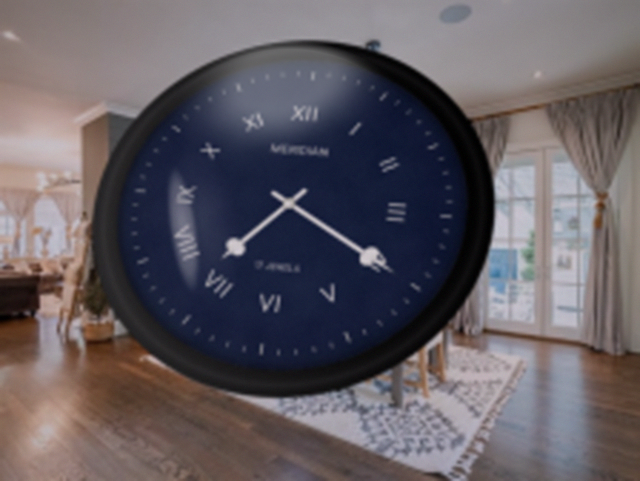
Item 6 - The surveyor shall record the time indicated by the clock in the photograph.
7:20
